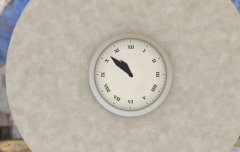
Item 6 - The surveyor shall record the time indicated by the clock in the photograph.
10:52
